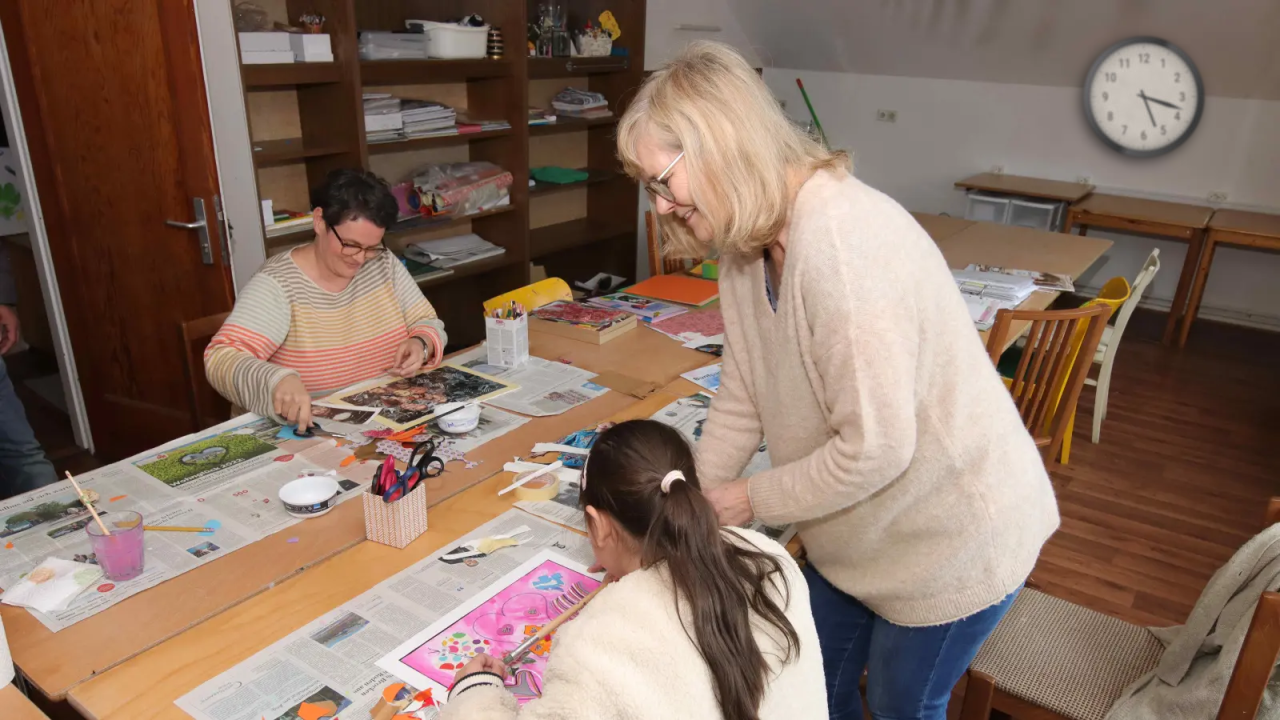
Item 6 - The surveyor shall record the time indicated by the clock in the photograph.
5:18
